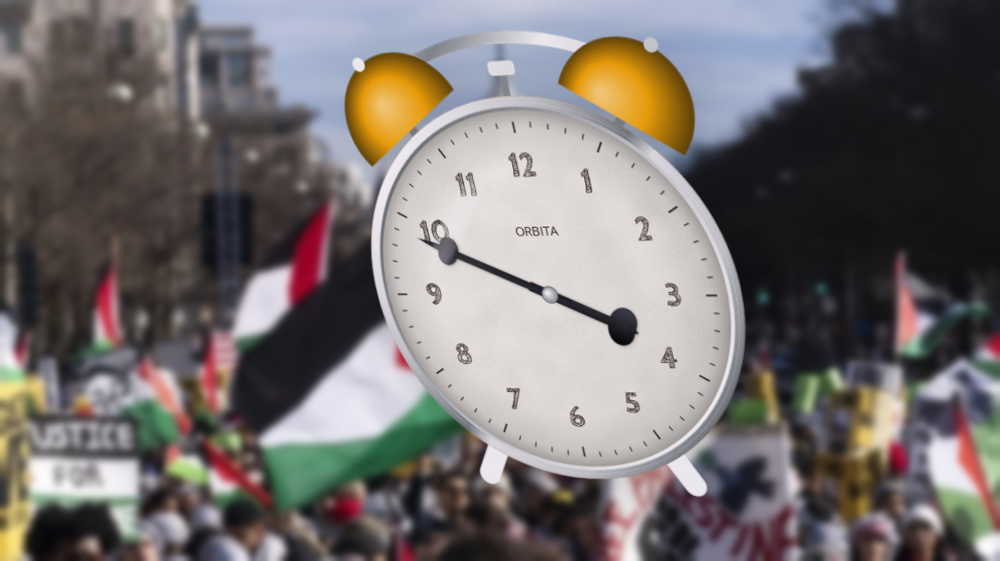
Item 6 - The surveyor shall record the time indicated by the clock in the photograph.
3:49
